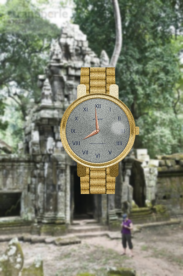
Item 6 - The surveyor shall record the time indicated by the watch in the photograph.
7:59
